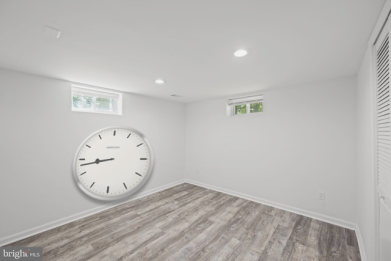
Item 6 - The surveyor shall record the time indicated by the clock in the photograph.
8:43
